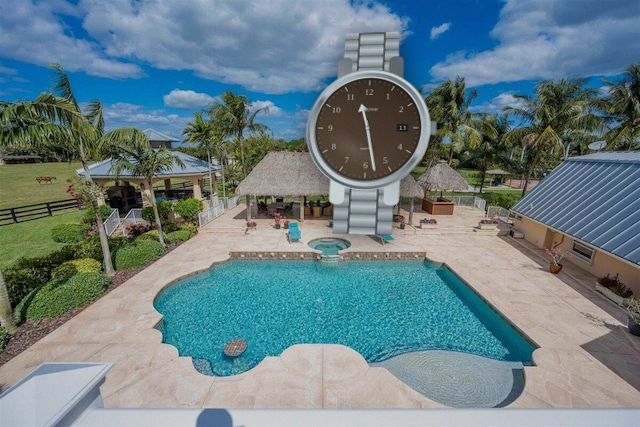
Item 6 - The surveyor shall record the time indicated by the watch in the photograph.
11:28
